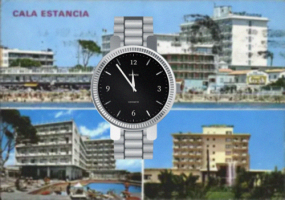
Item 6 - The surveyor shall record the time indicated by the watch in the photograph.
11:54
